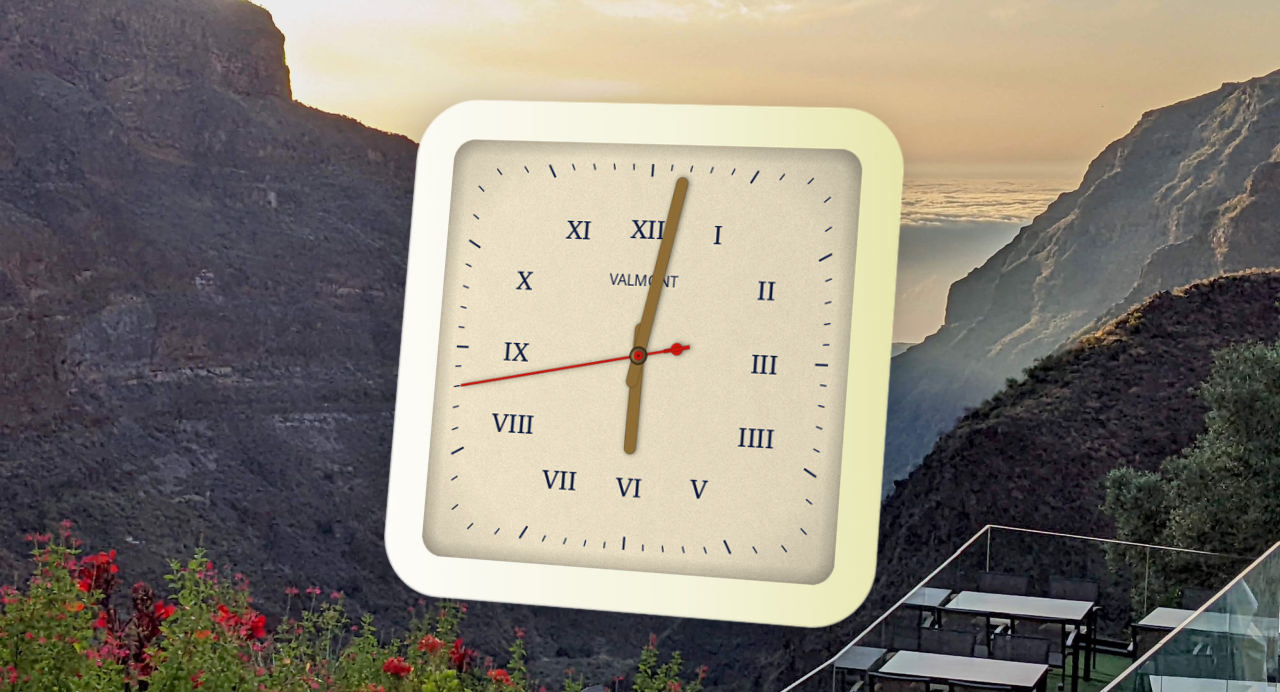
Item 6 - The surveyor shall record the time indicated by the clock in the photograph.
6:01:43
